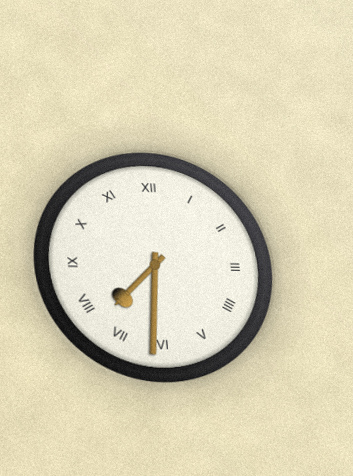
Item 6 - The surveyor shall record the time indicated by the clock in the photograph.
7:31
